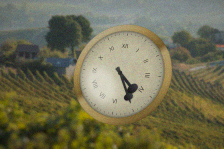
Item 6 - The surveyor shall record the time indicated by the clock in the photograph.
4:25
